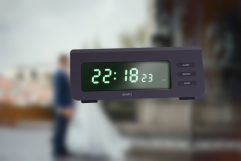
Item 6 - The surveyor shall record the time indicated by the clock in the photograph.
22:18:23
